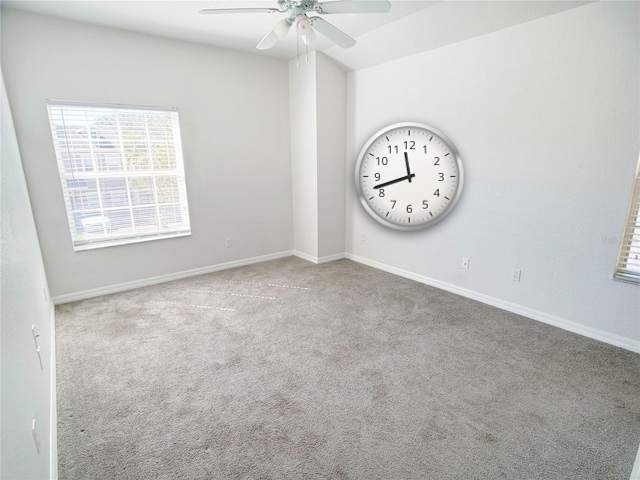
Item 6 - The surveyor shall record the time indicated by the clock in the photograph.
11:42
